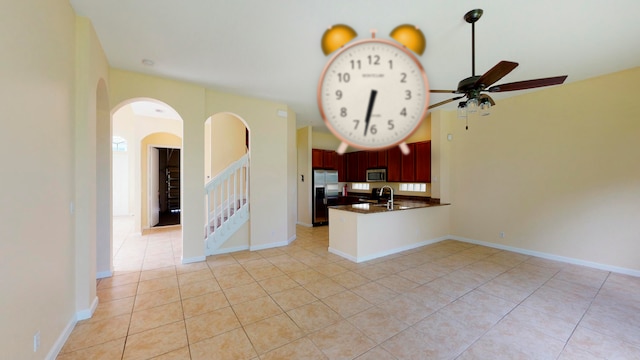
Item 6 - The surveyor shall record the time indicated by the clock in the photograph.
6:32
